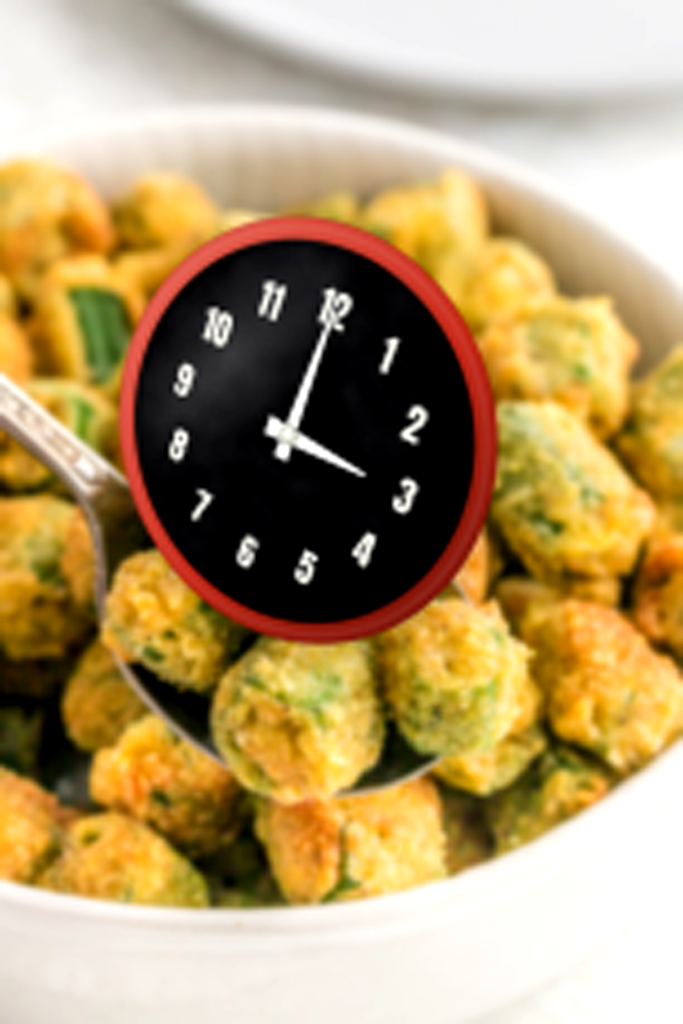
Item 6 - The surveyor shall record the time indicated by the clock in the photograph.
3:00
